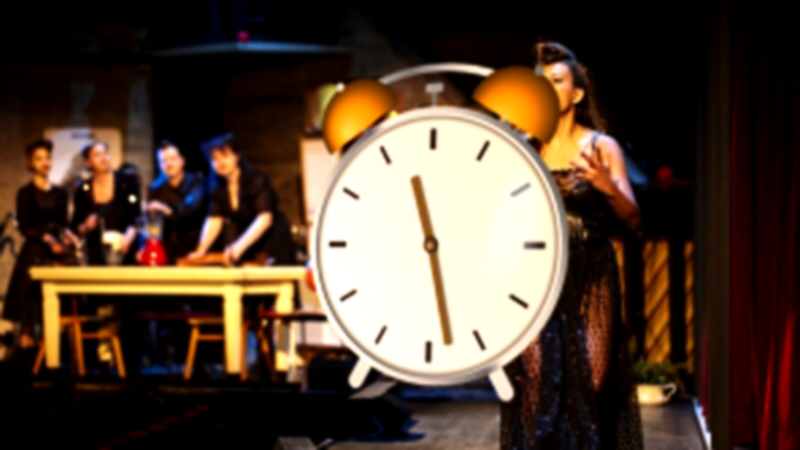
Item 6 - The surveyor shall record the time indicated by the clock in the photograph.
11:28
